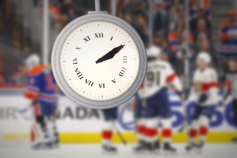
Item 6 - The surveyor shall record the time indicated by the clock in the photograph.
2:10
